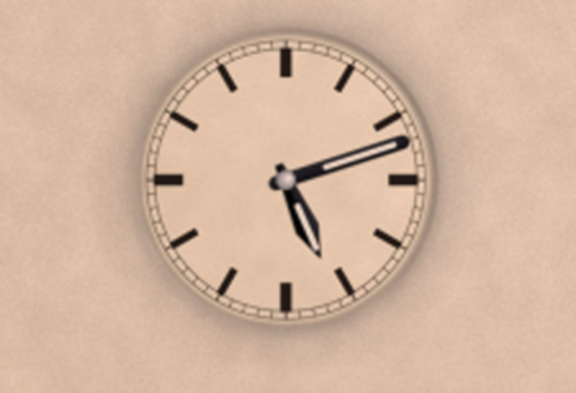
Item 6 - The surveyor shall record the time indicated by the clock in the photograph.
5:12
